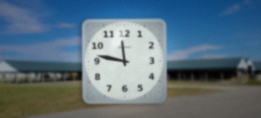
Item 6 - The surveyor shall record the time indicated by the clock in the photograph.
11:47
